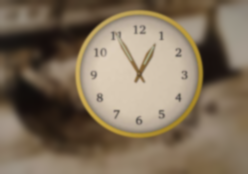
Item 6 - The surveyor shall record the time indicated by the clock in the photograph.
12:55
